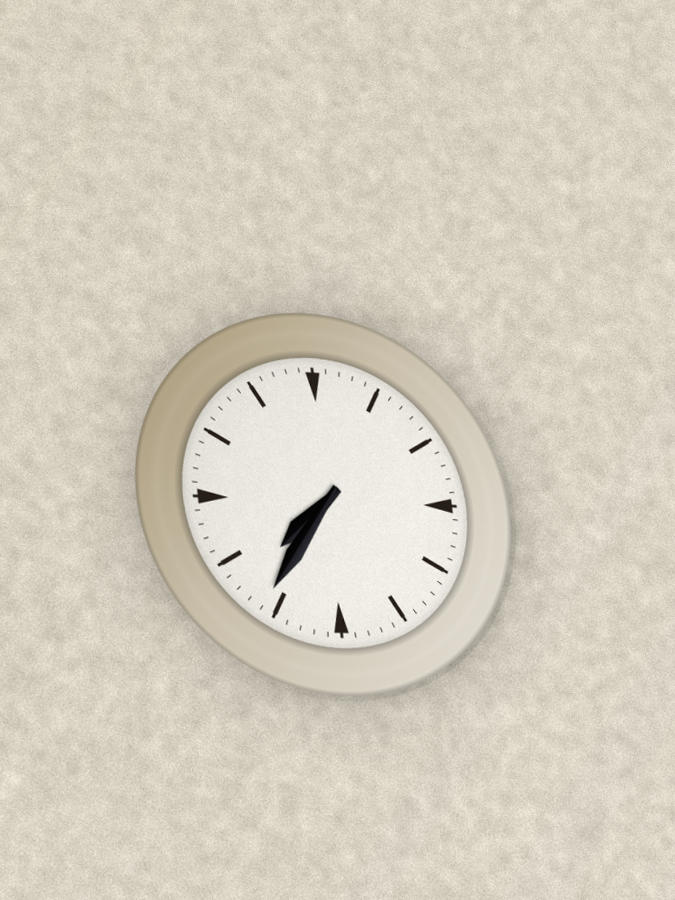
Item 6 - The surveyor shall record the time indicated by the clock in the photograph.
7:36
